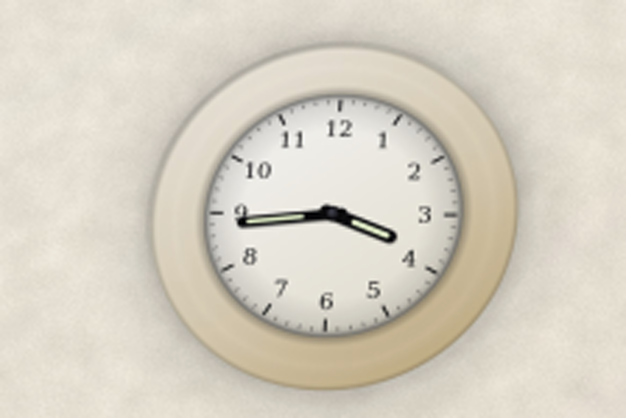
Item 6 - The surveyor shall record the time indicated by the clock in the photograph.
3:44
